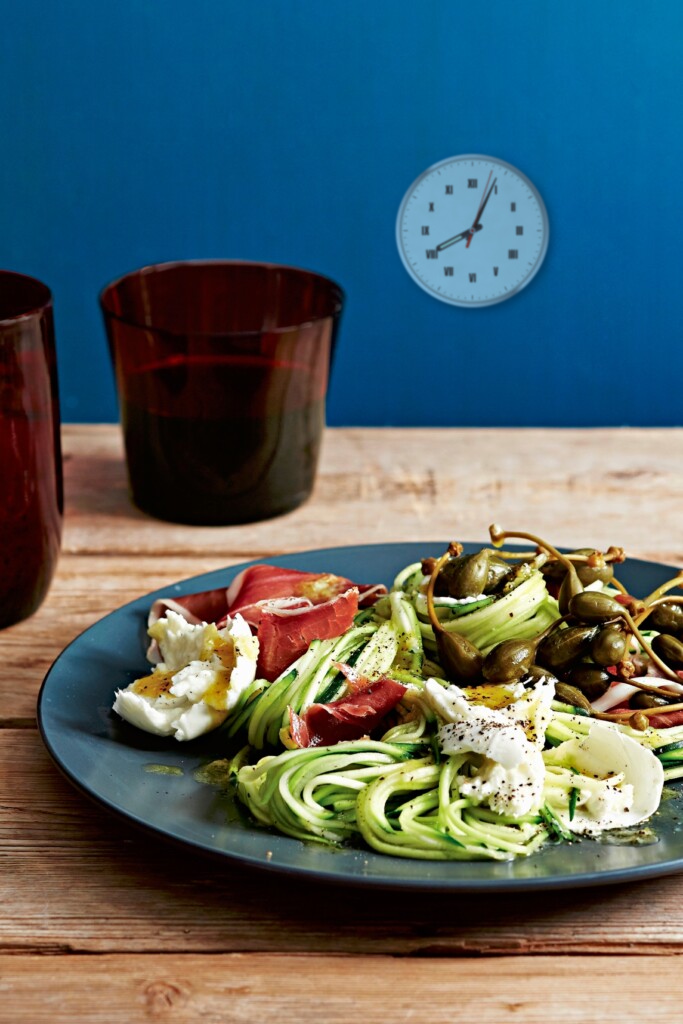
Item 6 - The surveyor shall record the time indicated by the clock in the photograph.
8:04:03
